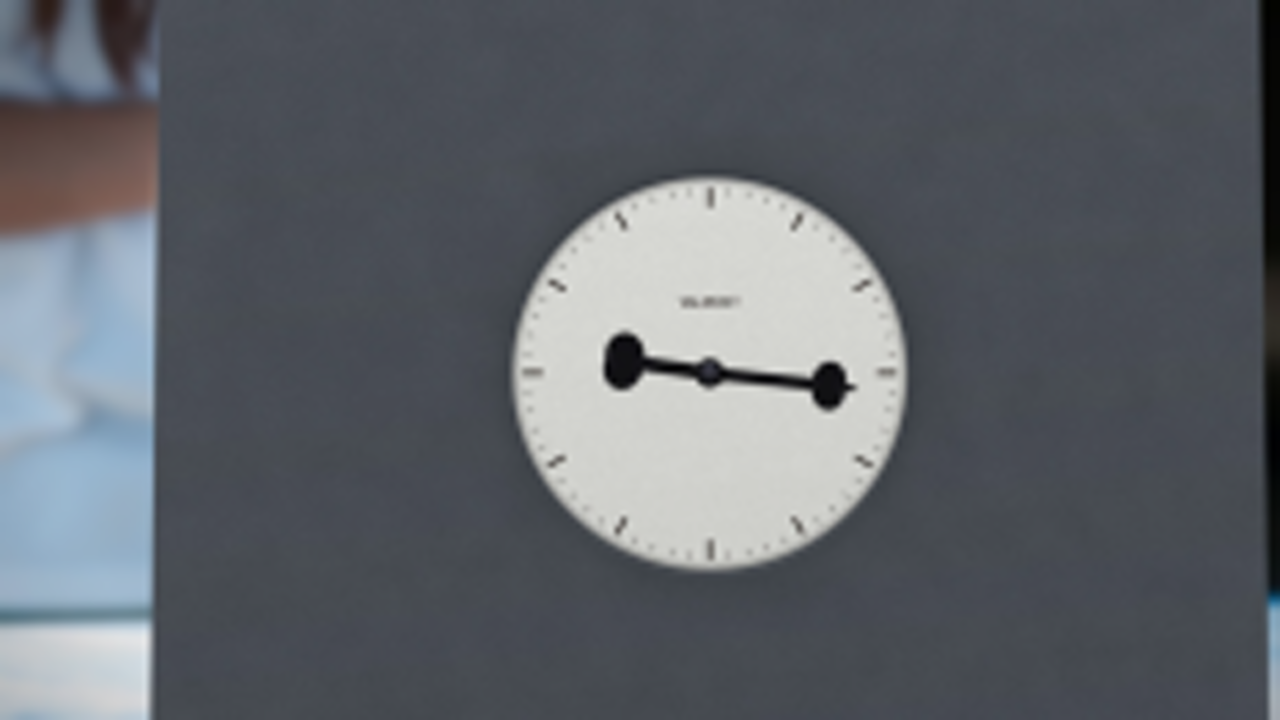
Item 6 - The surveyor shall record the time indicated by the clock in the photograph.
9:16
